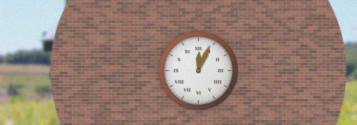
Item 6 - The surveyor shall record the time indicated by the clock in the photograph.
12:04
